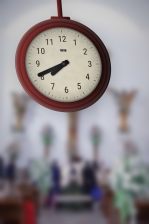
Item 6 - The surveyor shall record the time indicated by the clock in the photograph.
7:41
